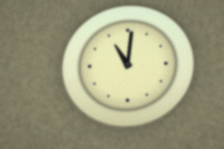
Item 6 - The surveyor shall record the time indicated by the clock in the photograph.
11:01
